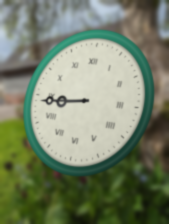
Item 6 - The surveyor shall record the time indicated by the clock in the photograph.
8:44
